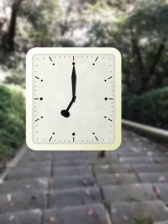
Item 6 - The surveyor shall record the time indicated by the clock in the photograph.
7:00
